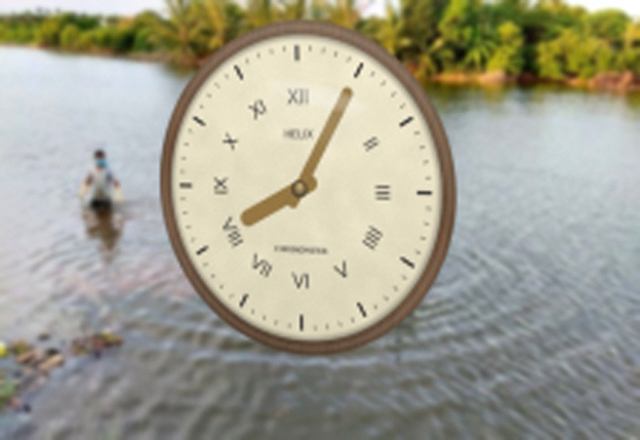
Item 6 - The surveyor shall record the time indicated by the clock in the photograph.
8:05
